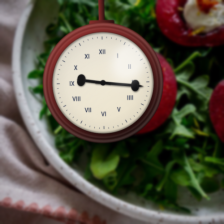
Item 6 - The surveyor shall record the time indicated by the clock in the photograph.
9:16
